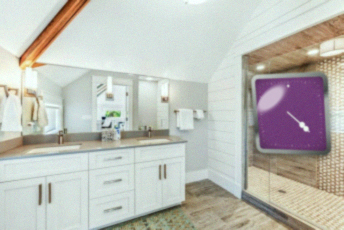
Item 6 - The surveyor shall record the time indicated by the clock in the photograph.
4:22
